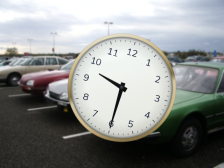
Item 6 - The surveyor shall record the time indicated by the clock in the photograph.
9:30
